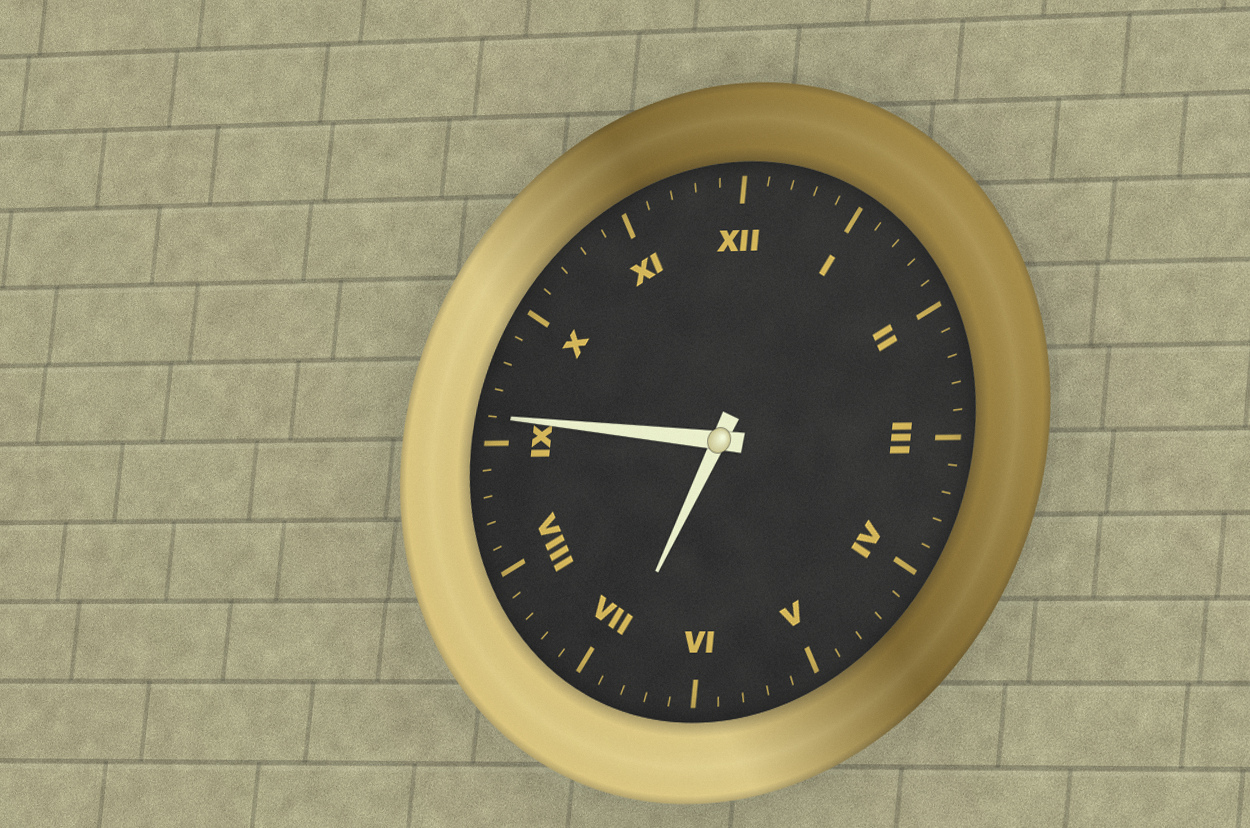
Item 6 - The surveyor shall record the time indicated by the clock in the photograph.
6:46
